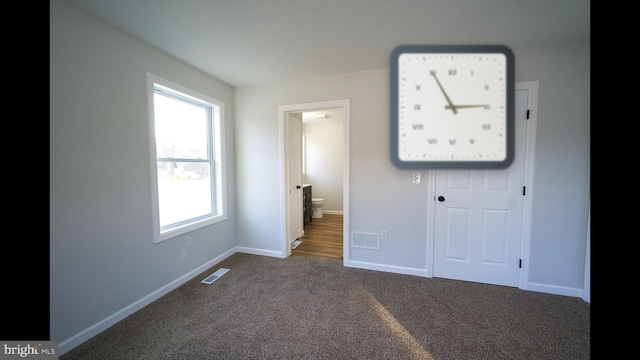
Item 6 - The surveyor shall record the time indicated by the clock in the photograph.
2:55
